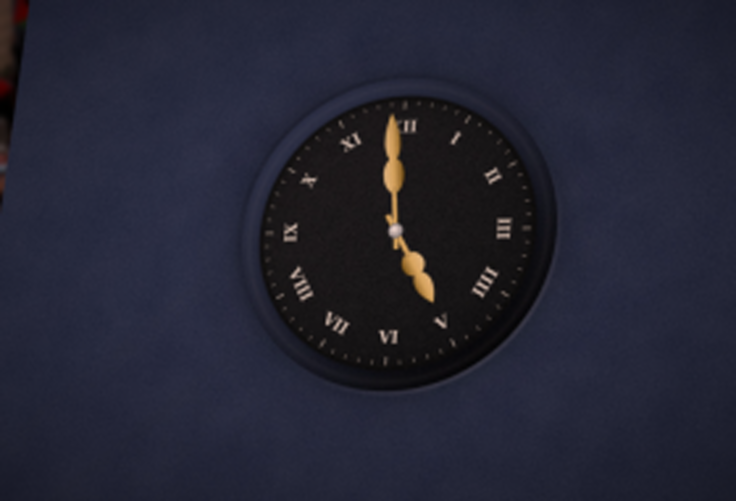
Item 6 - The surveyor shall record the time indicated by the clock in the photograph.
4:59
